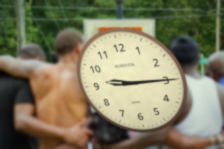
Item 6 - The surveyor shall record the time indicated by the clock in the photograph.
9:15
